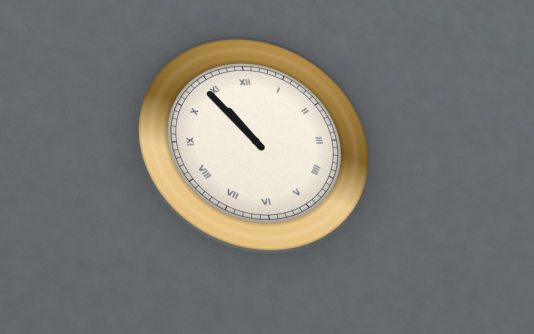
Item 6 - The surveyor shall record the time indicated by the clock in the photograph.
10:54
